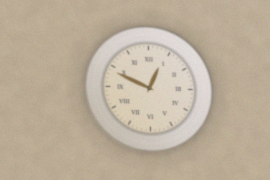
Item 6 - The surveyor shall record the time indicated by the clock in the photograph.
12:49
